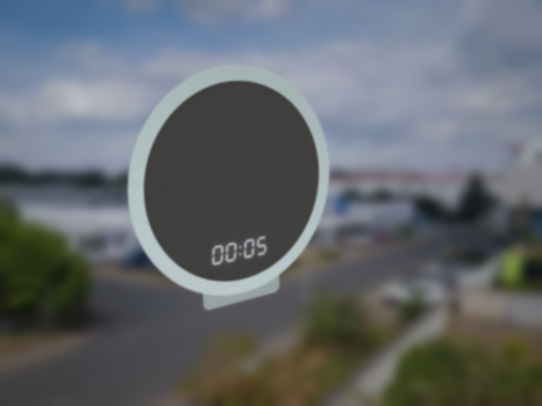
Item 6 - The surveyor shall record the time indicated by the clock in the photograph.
0:05
